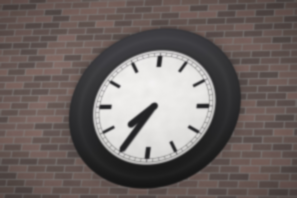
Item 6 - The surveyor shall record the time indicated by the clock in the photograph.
7:35
